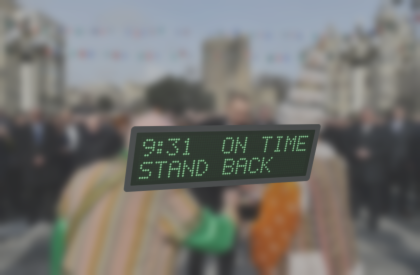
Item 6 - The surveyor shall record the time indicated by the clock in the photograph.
9:31
